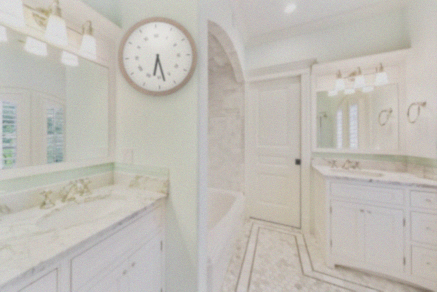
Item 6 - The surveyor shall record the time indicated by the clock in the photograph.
6:28
